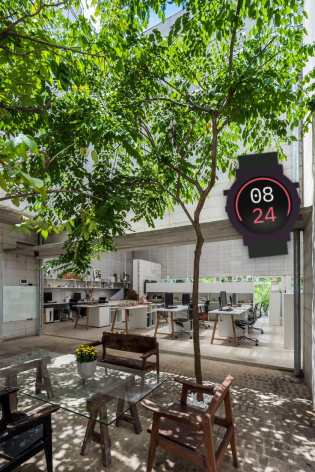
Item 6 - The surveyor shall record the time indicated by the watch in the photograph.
8:24
